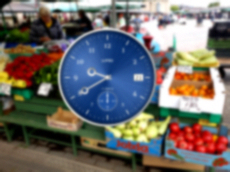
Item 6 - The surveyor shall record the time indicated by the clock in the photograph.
9:40
